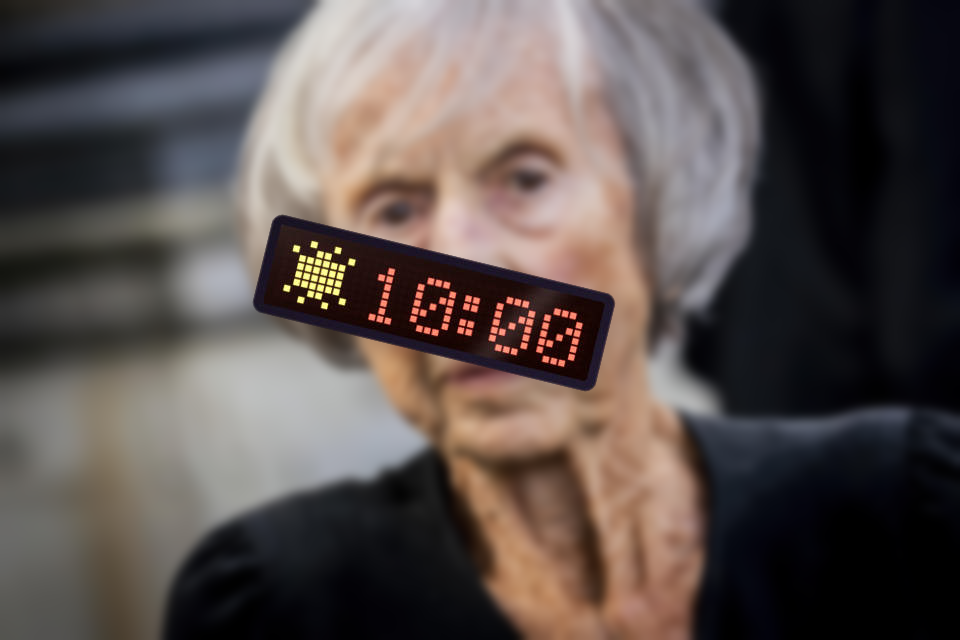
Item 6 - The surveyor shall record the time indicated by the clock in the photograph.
10:00
